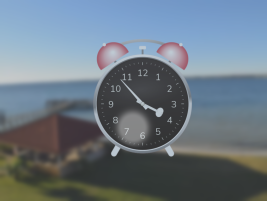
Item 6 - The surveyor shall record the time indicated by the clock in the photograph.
3:53
